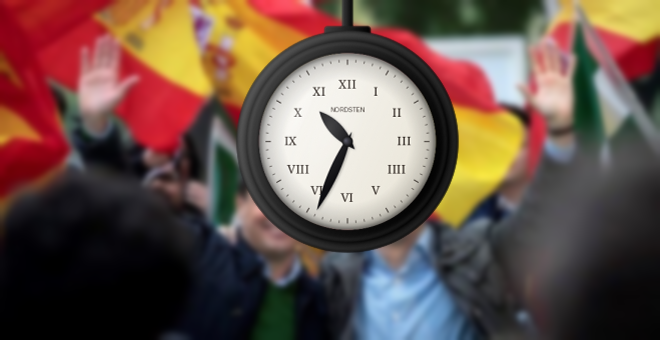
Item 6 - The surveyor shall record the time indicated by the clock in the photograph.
10:34
